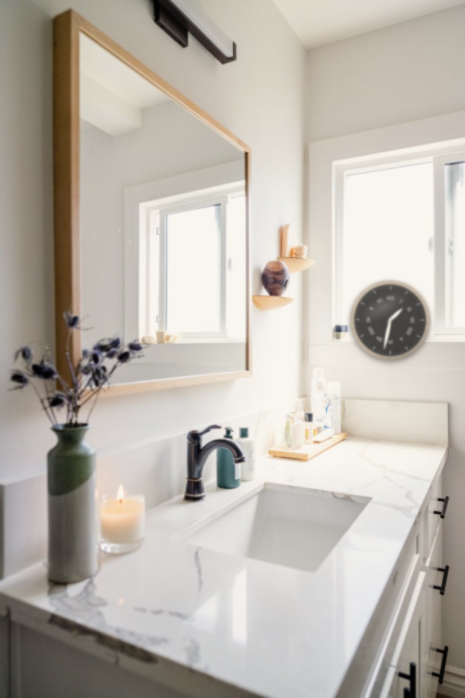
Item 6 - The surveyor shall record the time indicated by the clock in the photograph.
1:32
